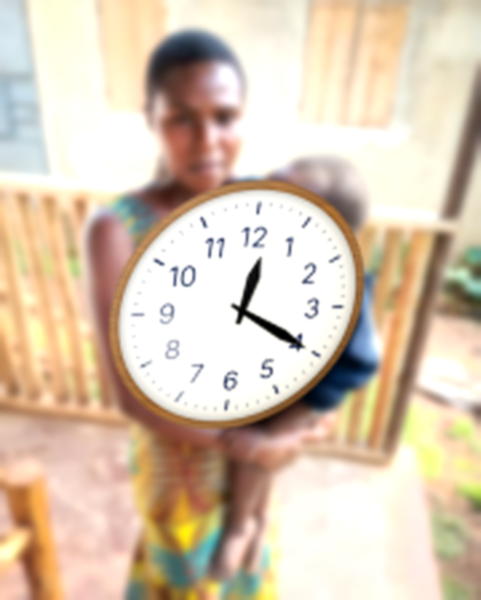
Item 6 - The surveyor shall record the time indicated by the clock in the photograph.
12:20
